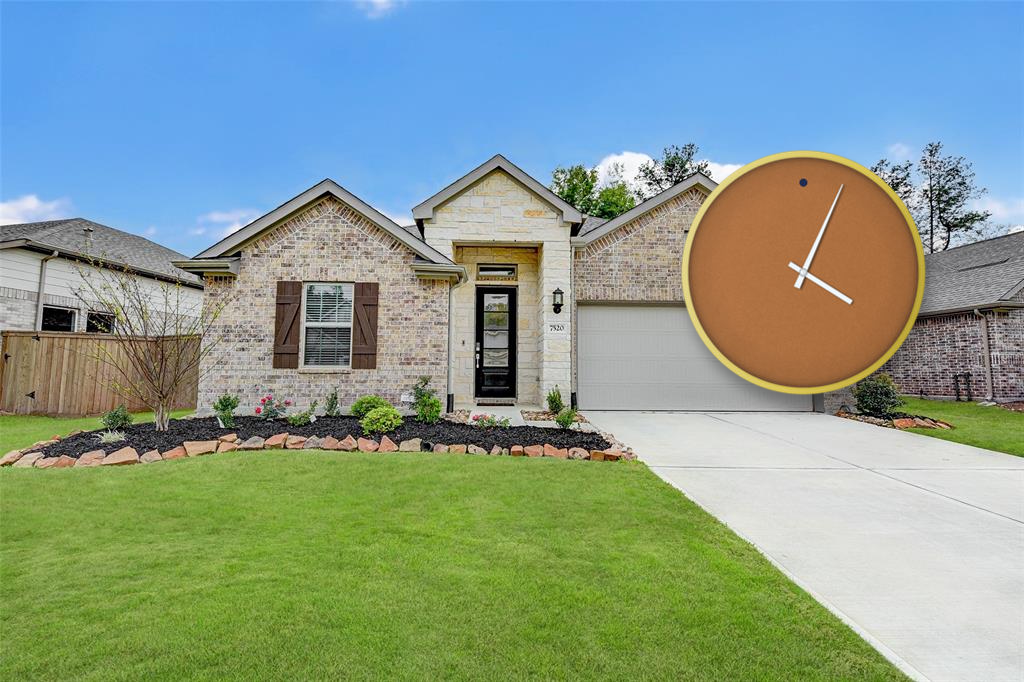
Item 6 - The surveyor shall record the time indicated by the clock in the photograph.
4:04
